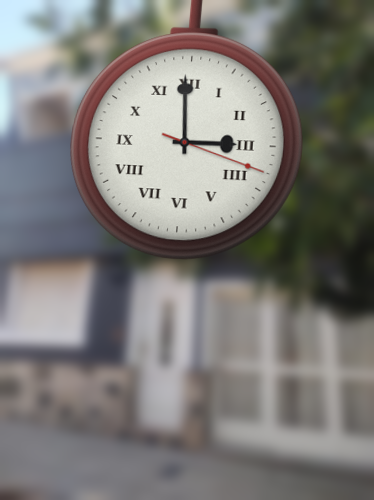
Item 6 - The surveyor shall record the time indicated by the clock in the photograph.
2:59:18
